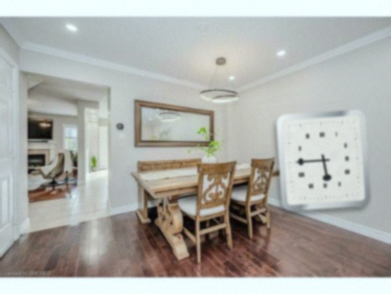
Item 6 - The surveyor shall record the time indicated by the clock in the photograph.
5:45
